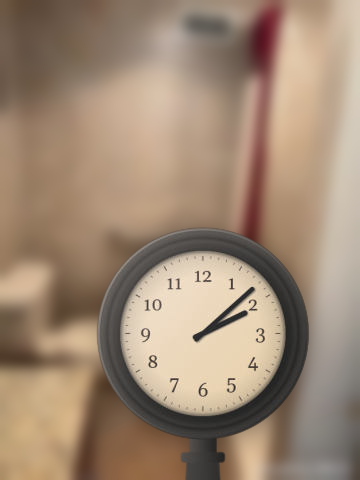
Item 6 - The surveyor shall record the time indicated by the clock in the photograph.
2:08
